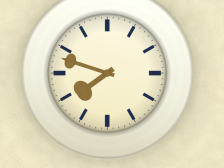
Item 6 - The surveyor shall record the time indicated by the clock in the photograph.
7:48
